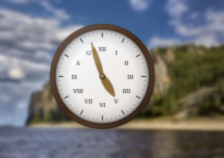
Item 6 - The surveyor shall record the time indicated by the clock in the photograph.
4:57
